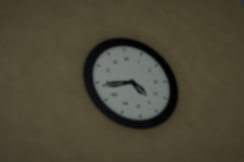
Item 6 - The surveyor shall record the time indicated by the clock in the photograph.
4:44
